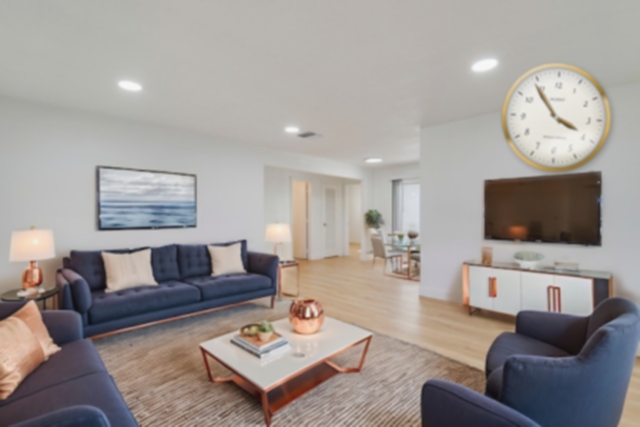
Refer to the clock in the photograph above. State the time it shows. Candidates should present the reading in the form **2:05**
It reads **3:54**
